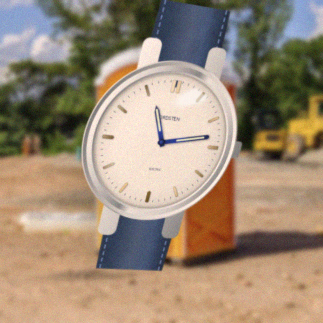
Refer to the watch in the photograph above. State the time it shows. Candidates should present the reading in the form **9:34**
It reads **11:13**
